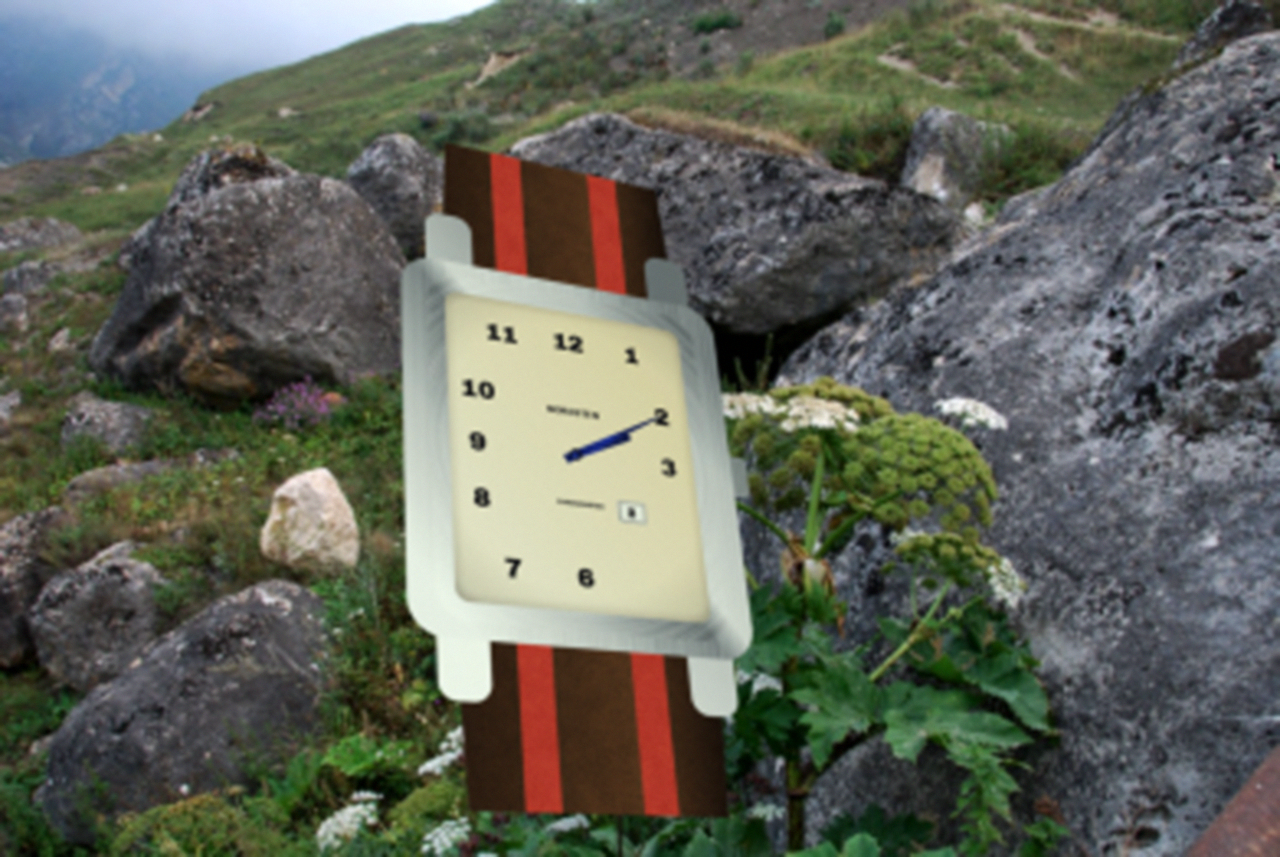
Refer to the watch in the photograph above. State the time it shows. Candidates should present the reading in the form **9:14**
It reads **2:10**
